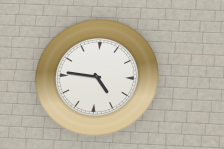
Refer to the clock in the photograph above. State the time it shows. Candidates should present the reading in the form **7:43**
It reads **4:46**
